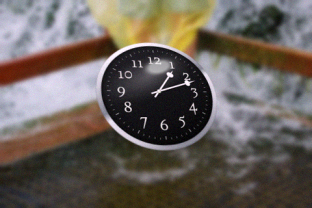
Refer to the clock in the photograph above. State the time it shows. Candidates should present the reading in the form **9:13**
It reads **1:12**
